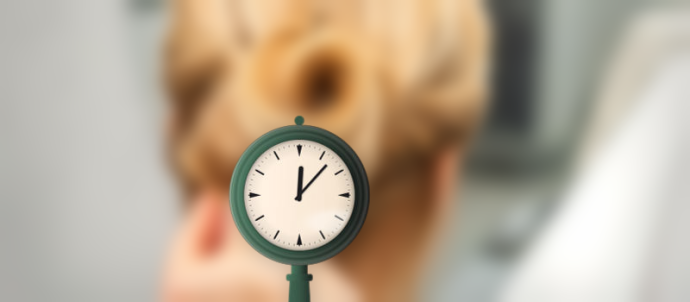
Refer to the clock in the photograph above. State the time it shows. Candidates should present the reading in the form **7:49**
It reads **12:07**
